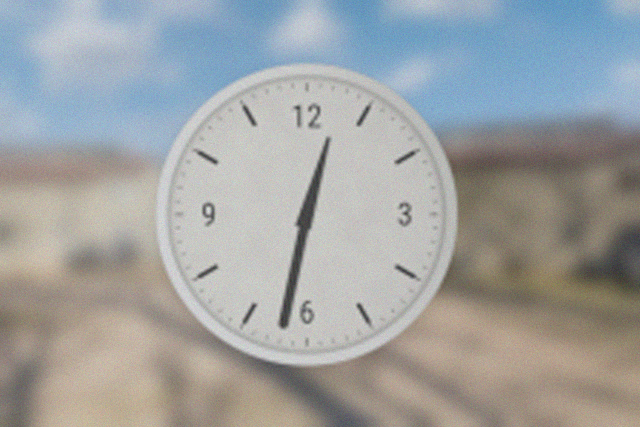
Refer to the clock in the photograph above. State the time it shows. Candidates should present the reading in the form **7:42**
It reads **12:32**
